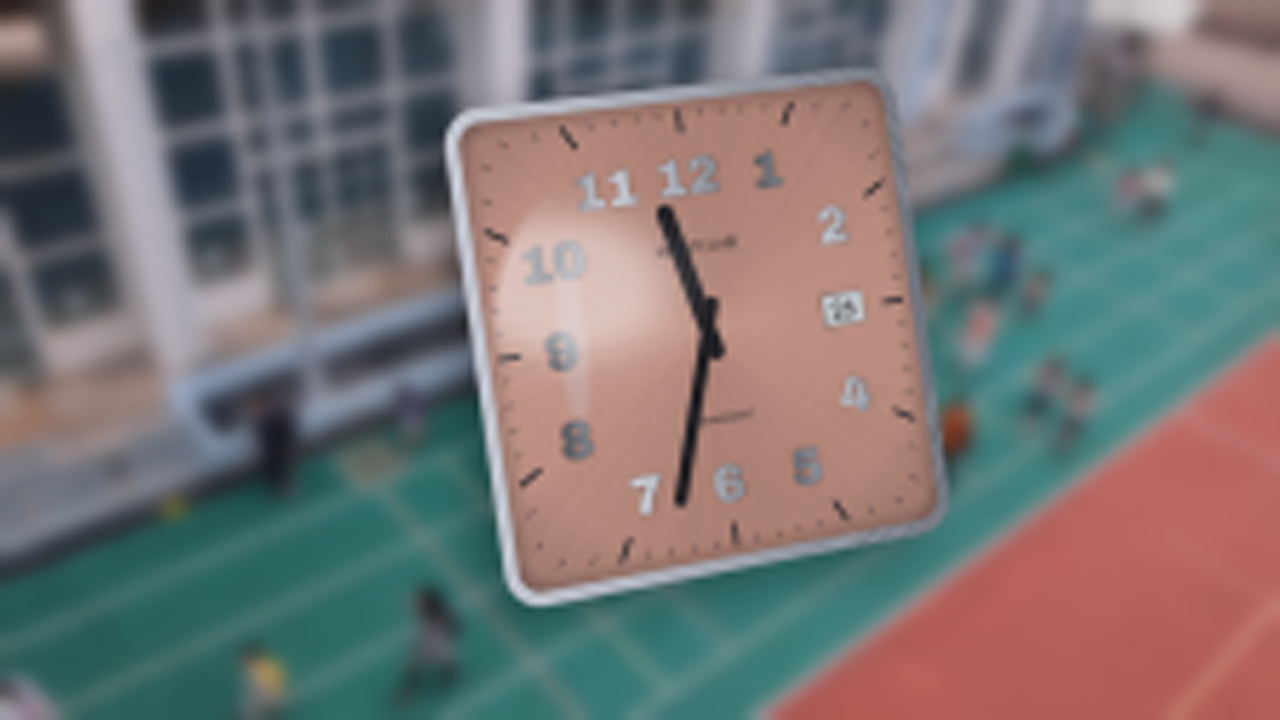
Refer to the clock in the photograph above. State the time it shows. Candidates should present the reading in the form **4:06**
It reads **11:33**
